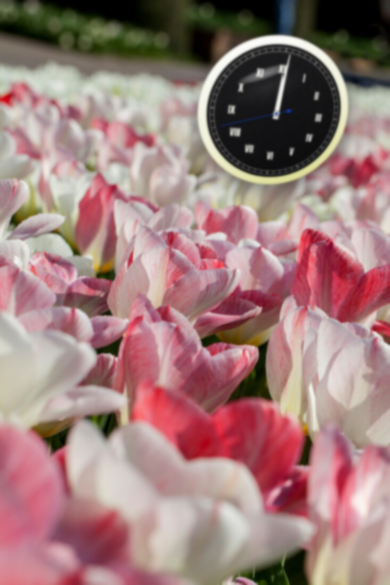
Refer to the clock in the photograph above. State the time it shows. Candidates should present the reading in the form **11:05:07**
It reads **12:00:42**
